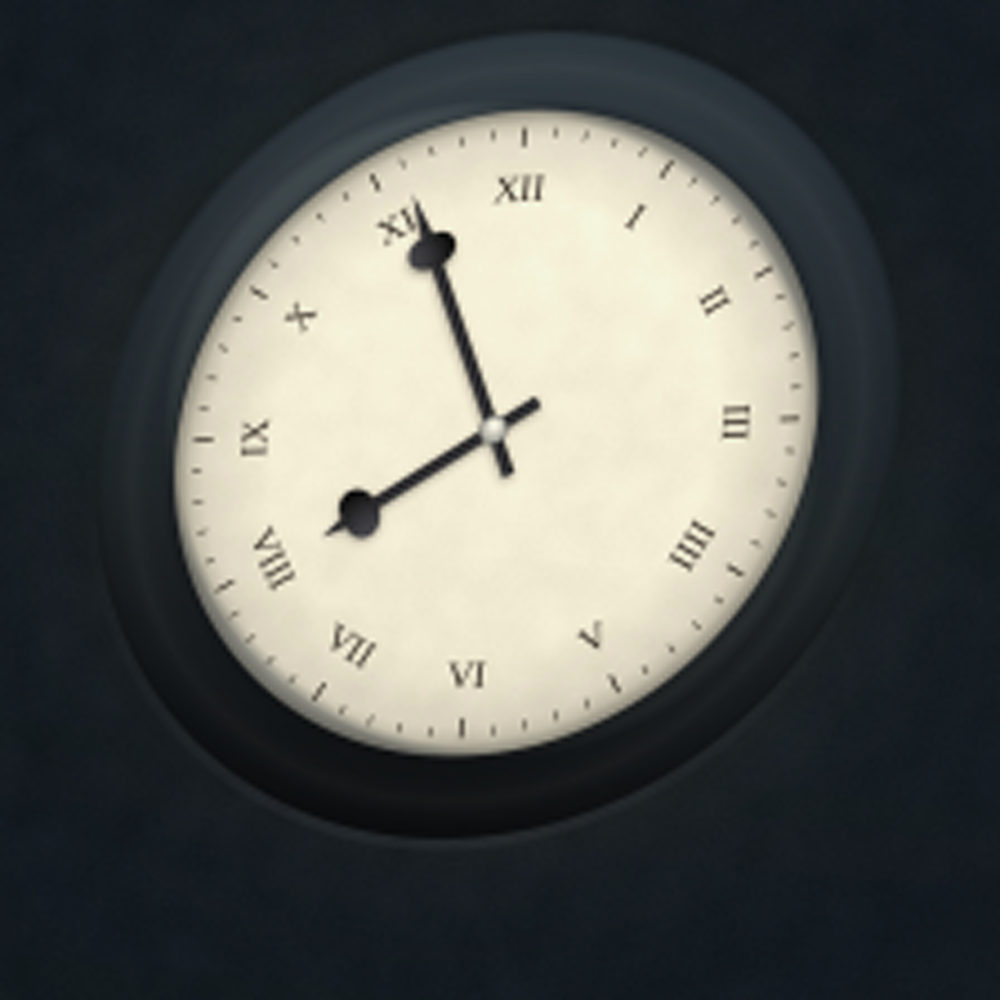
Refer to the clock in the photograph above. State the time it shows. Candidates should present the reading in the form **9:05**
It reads **7:56**
